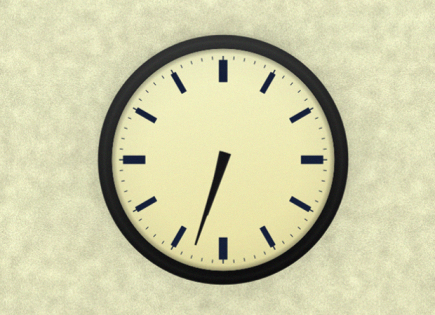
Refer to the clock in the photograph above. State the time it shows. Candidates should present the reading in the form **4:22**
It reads **6:33**
